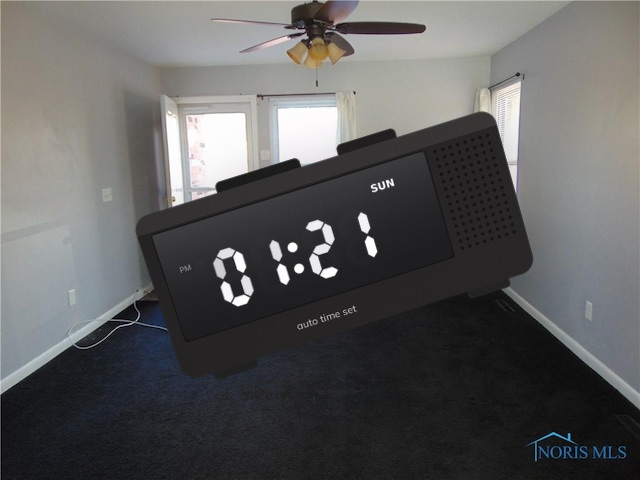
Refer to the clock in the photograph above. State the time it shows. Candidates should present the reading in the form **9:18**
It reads **1:21**
